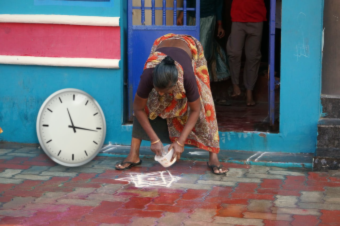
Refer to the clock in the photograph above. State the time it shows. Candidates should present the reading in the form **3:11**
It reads **11:16**
